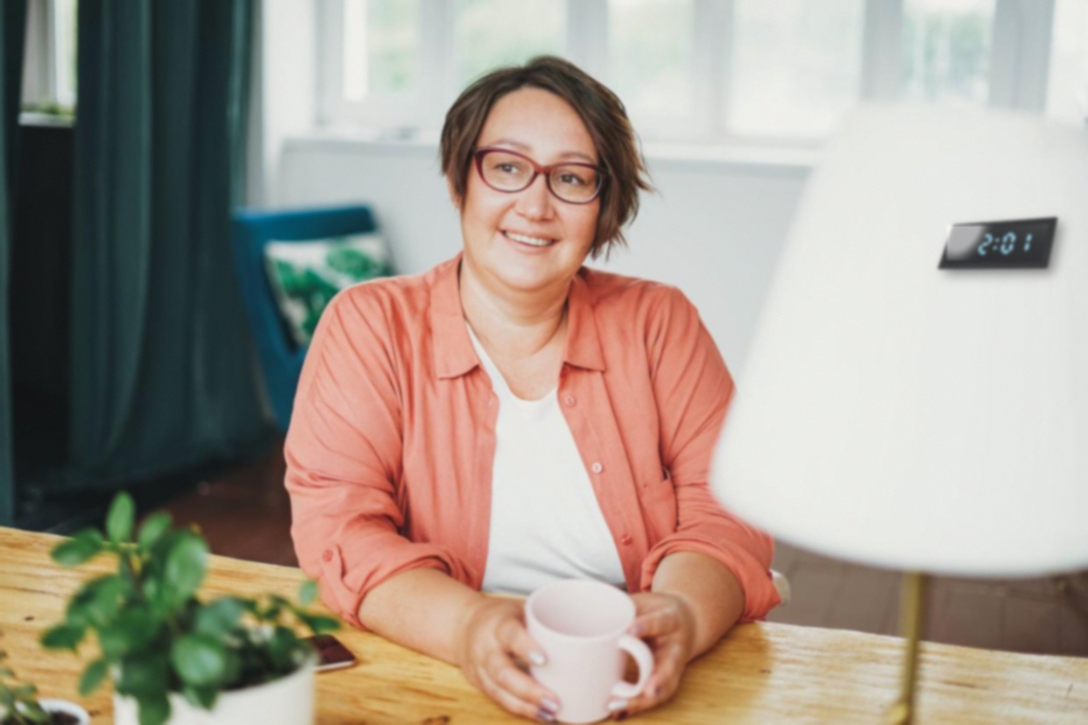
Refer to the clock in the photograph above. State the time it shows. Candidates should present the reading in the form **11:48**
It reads **2:01**
